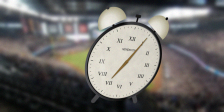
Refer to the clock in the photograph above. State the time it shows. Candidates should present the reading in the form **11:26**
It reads **7:05**
